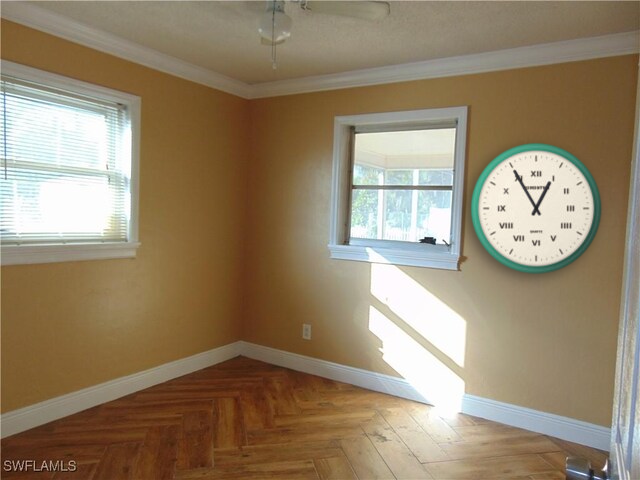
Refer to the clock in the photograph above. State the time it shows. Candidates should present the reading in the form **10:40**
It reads **12:55**
